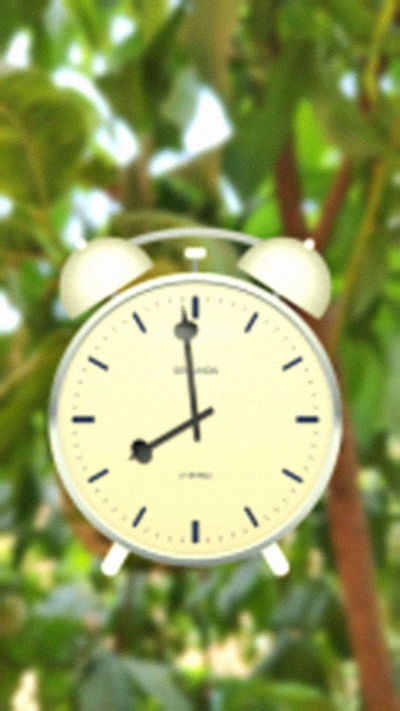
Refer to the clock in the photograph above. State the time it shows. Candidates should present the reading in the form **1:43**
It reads **7:59**
